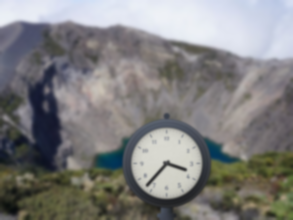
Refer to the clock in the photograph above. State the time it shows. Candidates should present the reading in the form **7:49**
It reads **3:37**
